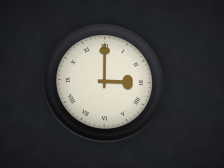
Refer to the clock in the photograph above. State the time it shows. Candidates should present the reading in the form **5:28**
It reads **3:00**
